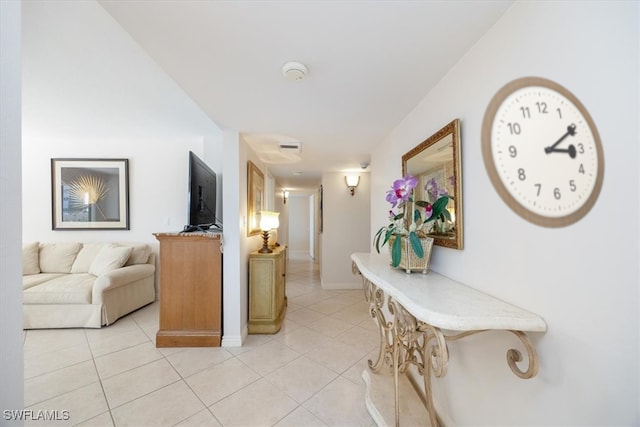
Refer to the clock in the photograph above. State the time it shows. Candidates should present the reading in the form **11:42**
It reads **3:10**
